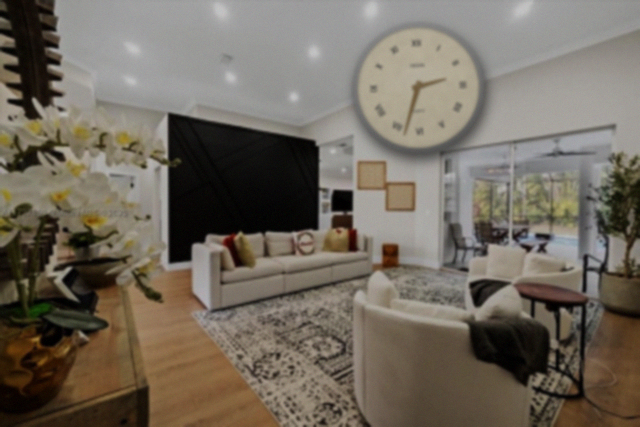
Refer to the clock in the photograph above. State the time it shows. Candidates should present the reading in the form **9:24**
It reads **2:33**
